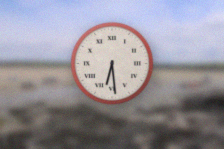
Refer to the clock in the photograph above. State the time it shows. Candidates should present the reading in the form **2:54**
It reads **6:29**
